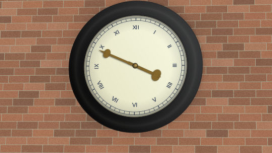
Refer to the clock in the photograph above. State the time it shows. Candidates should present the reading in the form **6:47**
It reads **3:49**
